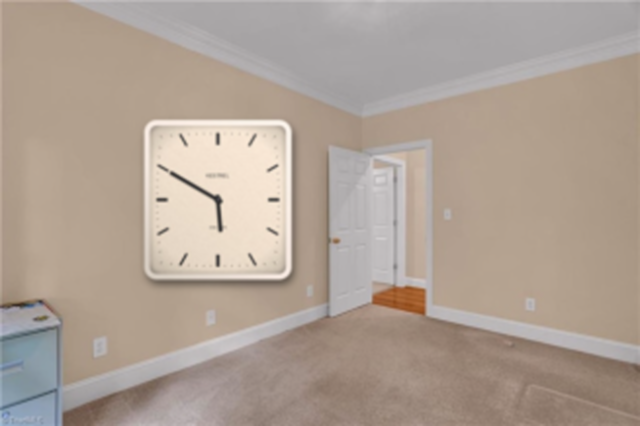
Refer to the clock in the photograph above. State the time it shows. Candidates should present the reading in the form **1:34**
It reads **5:50**
